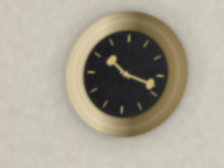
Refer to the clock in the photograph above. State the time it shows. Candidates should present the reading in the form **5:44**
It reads **10:18**
